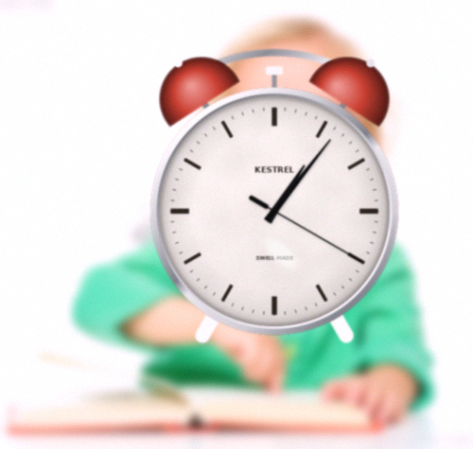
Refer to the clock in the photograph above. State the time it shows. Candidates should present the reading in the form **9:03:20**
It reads **1:06:20**
